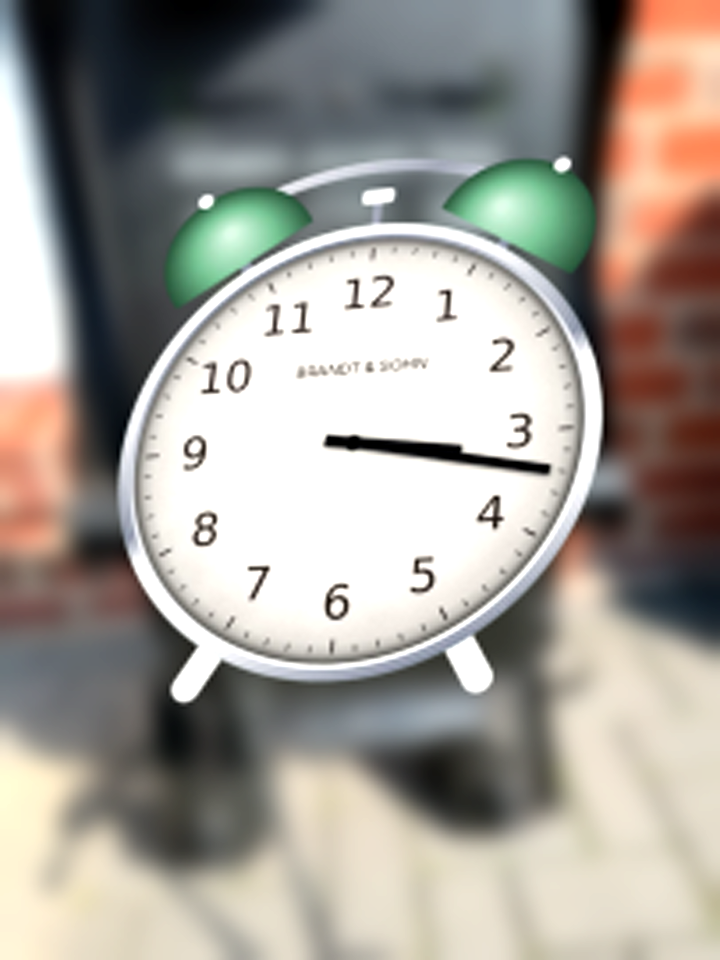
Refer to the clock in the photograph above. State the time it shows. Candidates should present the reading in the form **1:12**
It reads **3:17**
